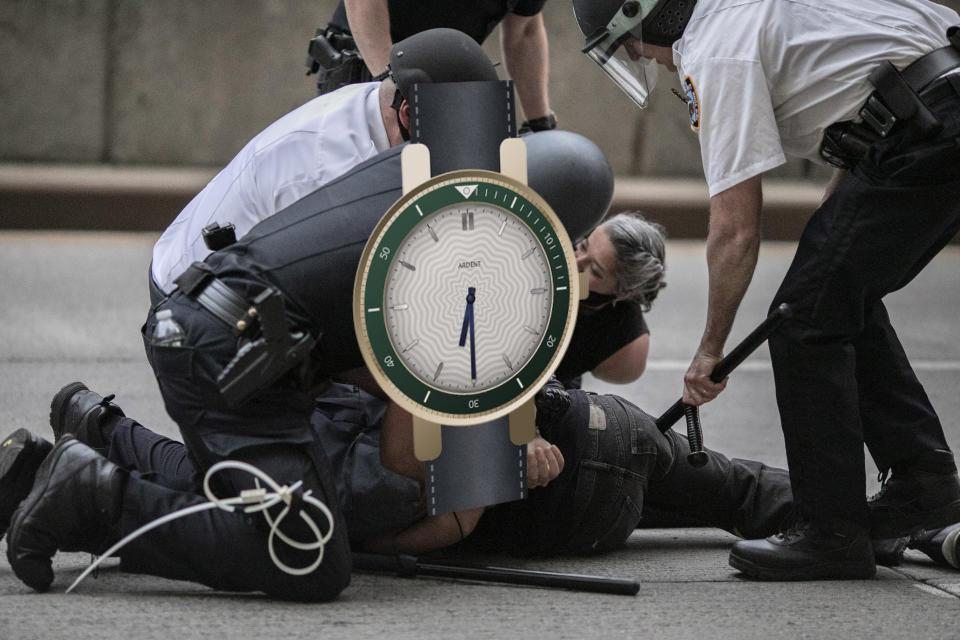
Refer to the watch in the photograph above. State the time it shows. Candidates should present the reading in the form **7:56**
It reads **6:30**
